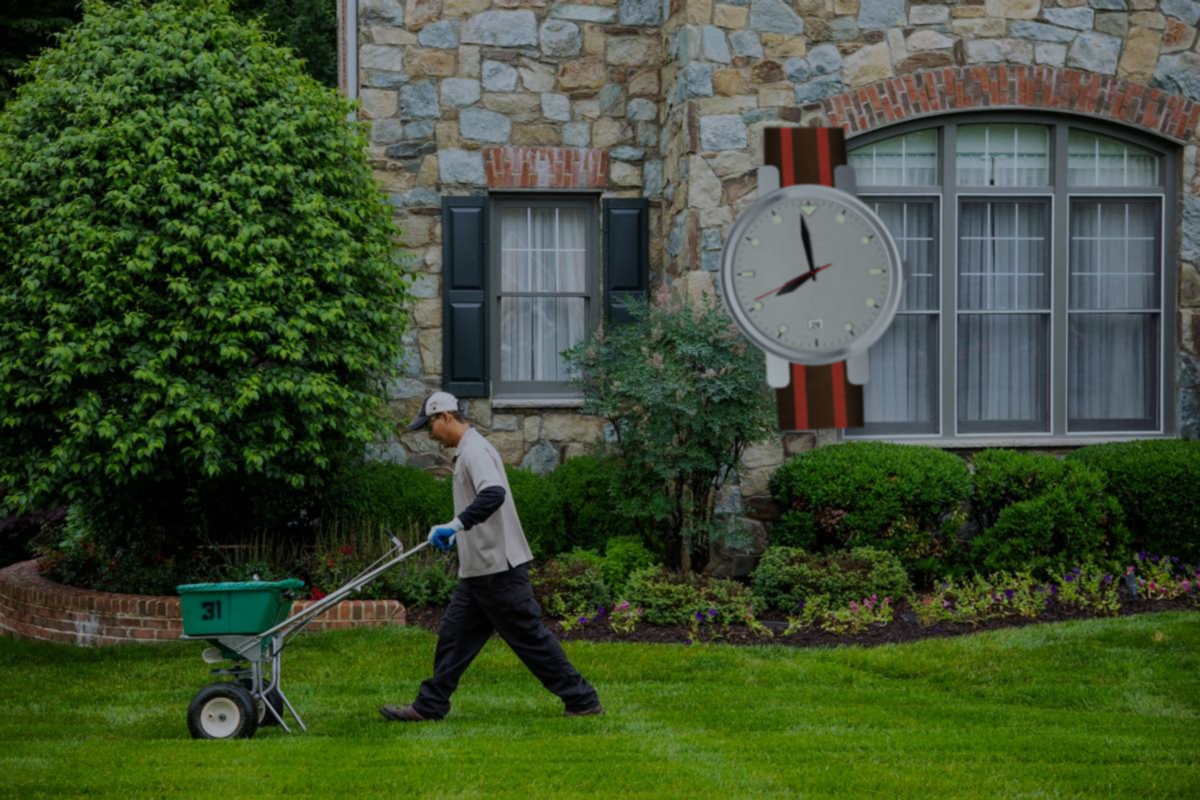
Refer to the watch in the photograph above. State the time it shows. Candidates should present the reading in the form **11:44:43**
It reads **7:58:41**
